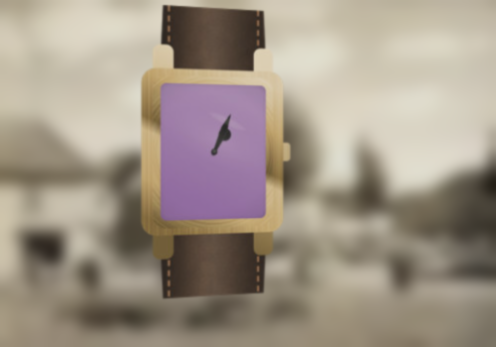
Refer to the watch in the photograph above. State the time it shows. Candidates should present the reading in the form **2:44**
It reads **1:04**
